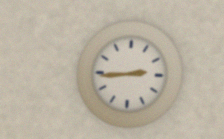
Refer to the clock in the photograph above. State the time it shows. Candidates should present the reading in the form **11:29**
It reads **2:44**
